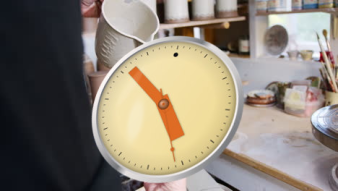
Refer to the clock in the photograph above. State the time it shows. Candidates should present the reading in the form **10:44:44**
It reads **4:51:26**
